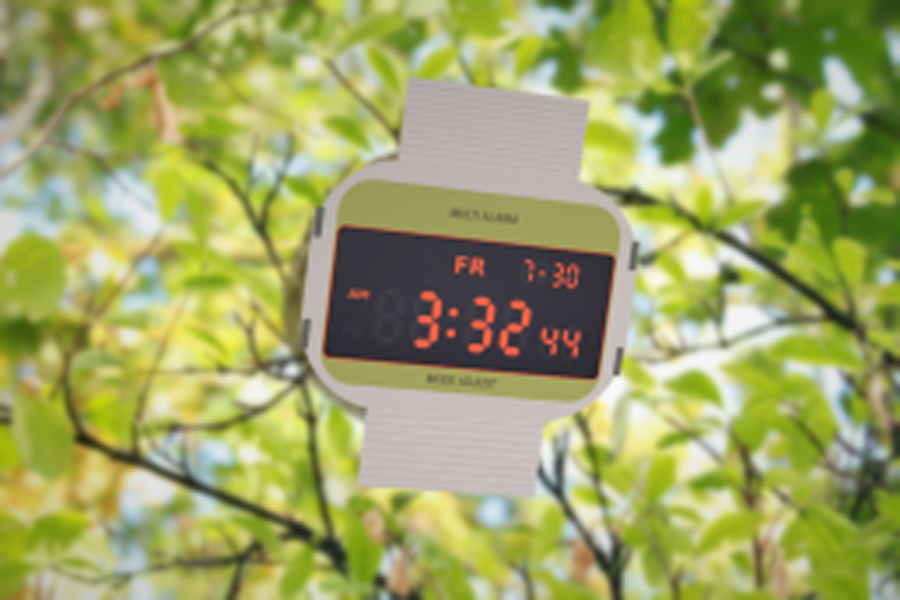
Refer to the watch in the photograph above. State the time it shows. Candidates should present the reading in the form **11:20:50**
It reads **3:32:44**
